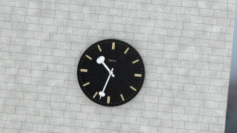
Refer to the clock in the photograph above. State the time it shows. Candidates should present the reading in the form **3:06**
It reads **10:33**
